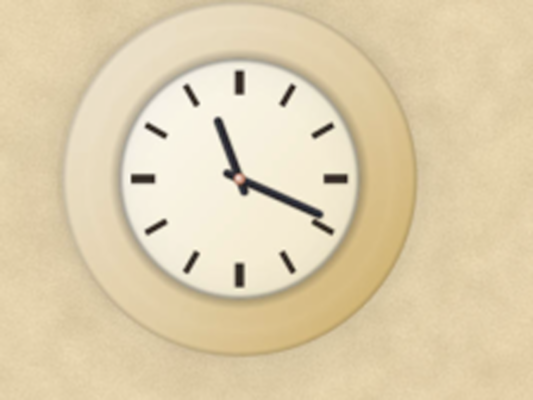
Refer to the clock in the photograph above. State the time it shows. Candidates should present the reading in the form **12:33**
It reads **11:19**
